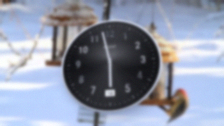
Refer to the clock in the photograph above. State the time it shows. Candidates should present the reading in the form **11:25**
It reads **5:58**
